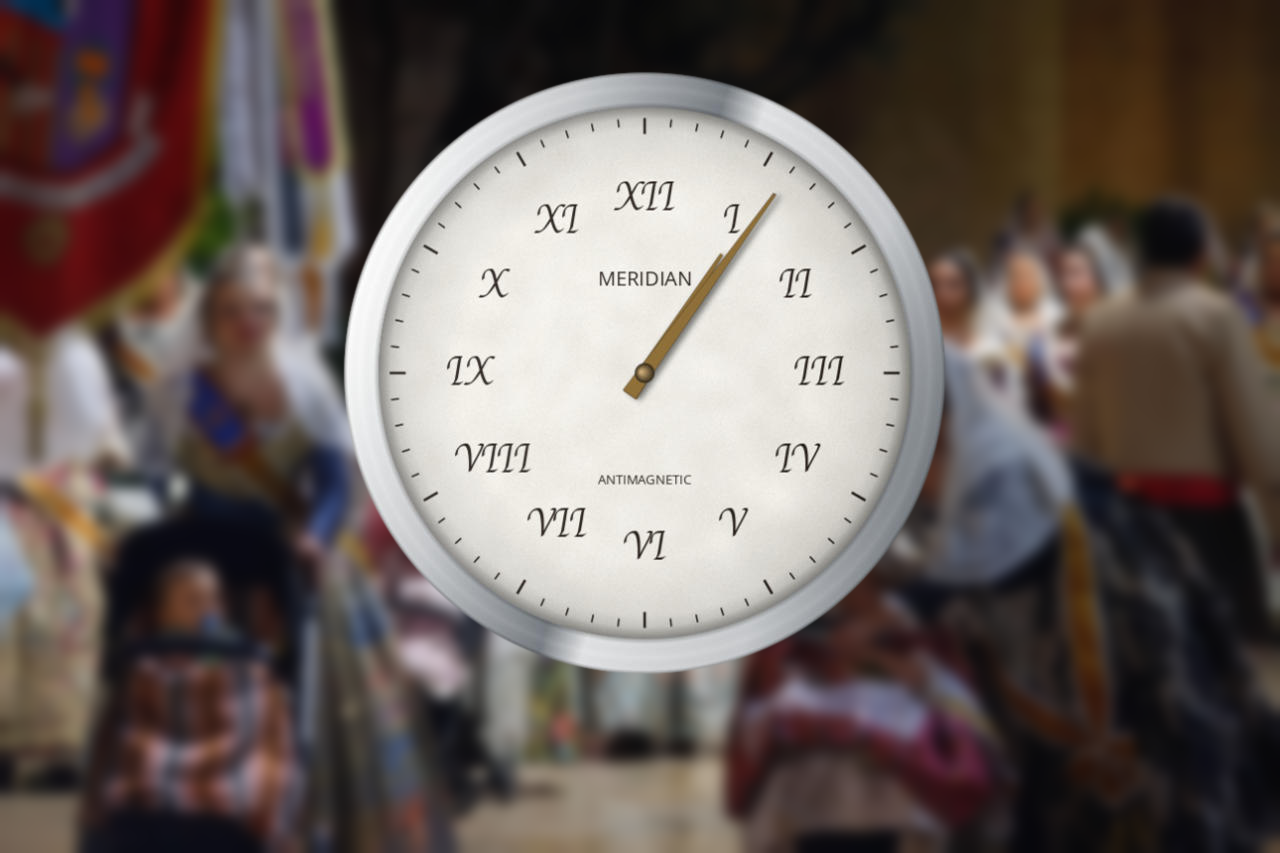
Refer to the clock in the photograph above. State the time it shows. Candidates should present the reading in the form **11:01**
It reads **1:06**
